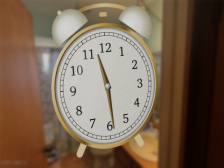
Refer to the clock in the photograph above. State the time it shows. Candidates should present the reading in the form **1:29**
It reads **11:29**
